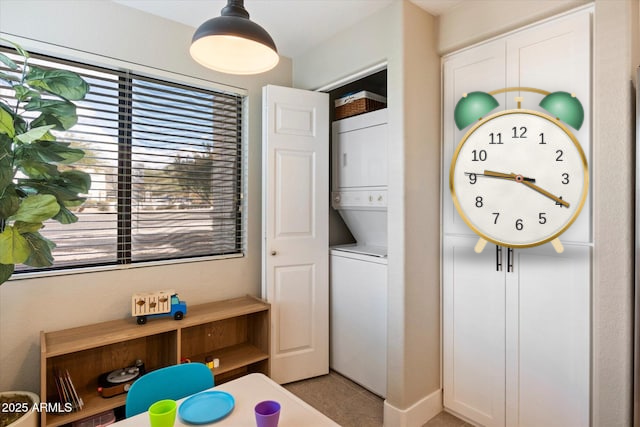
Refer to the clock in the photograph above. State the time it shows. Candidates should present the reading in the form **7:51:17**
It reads **9:19:46**
